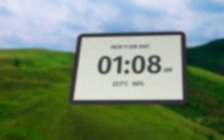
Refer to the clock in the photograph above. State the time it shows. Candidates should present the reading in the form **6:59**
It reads **1:08**
